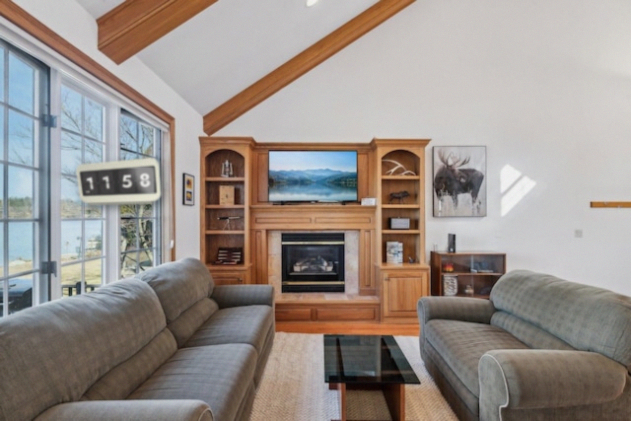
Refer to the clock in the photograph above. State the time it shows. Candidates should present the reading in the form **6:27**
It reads **11:58**
